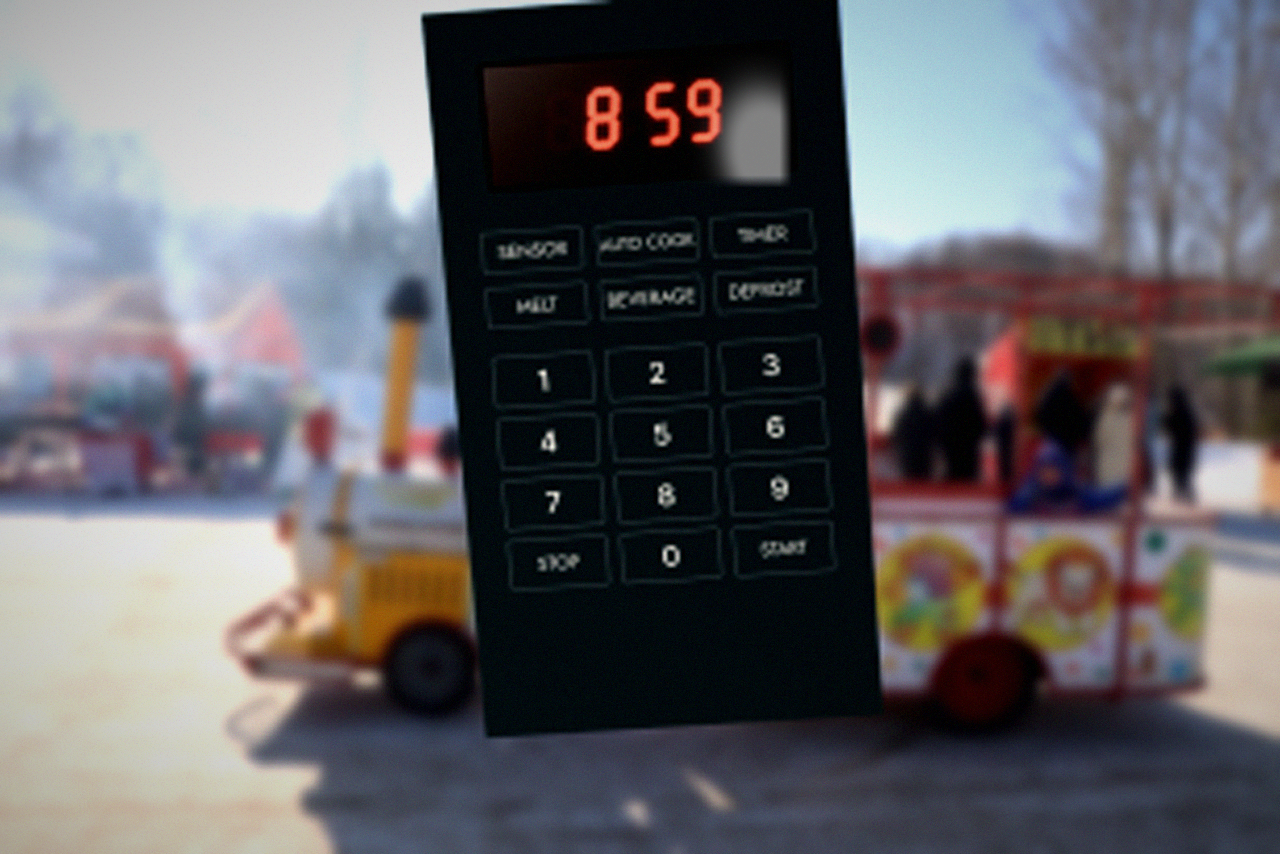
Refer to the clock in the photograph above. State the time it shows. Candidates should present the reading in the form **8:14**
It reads **8:59**
